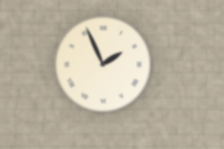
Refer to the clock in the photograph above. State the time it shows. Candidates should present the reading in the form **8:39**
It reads **1:56**
